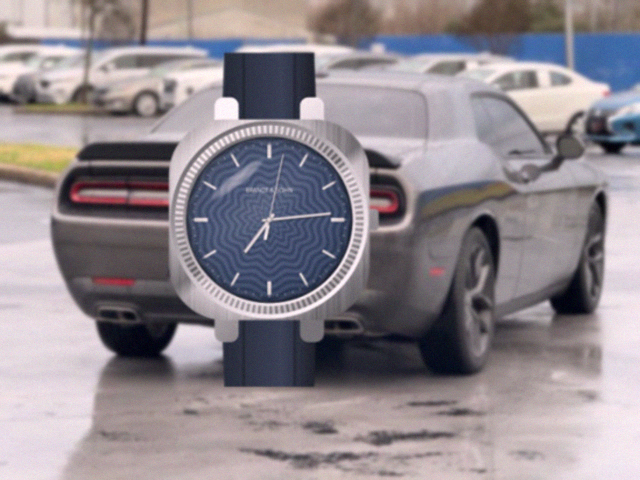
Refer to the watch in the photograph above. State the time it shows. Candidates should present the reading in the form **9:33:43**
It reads **7:14:02**
